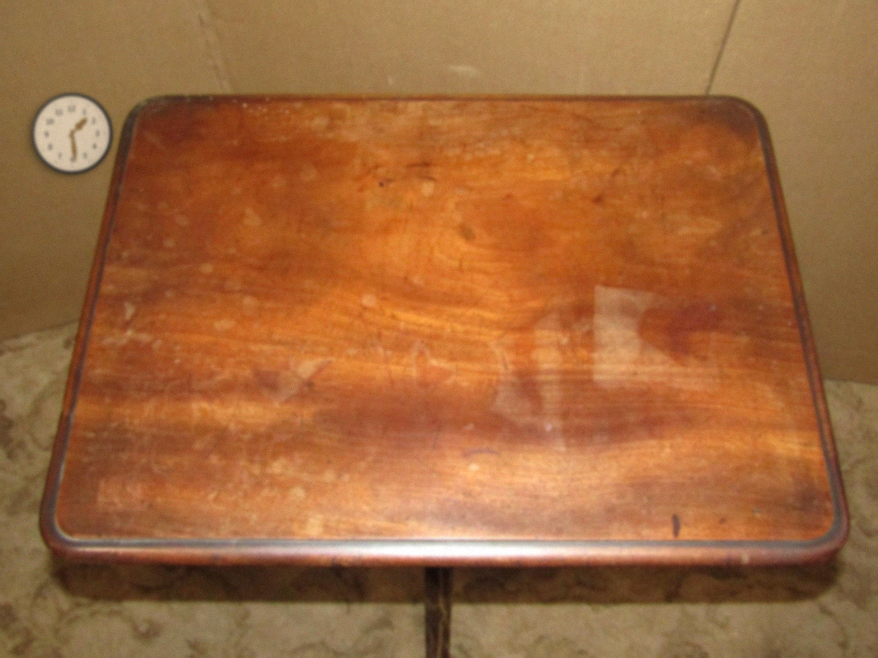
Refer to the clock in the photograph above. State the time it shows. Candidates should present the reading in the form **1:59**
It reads **1:29**
